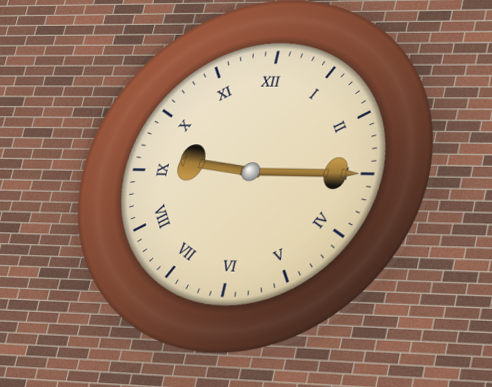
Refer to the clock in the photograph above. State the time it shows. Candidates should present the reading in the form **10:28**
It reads **9:15**
